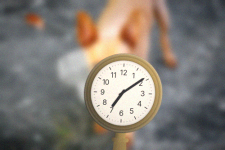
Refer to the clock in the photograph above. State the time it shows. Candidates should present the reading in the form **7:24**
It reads **7:09**
